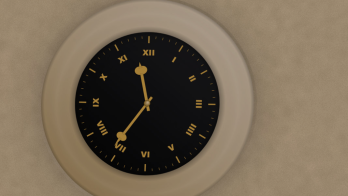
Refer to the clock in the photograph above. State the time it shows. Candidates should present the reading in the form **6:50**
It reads **11:36**
